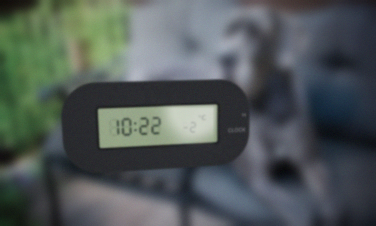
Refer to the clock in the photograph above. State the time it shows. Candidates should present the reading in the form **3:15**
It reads **10:22**
